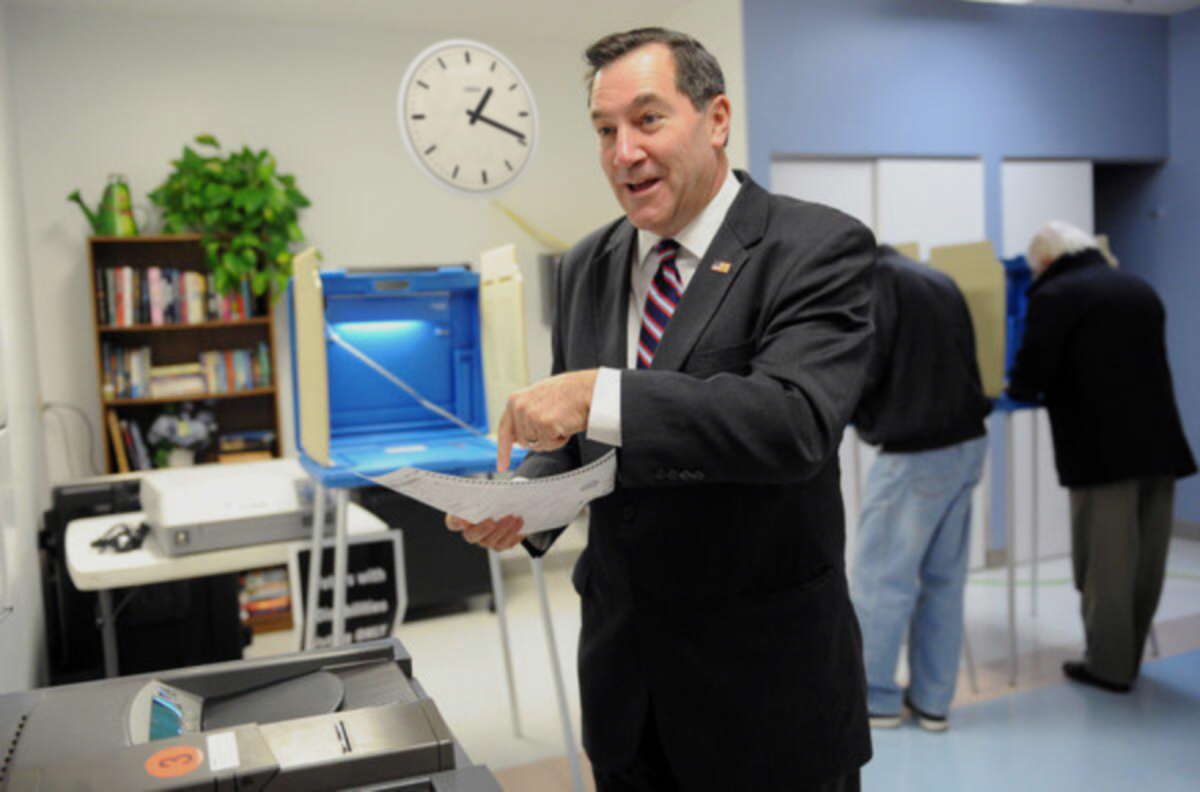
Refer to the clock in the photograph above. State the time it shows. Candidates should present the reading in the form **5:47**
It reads **1:19**
